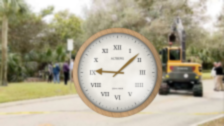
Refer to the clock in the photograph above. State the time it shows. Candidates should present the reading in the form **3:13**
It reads **9:08**
